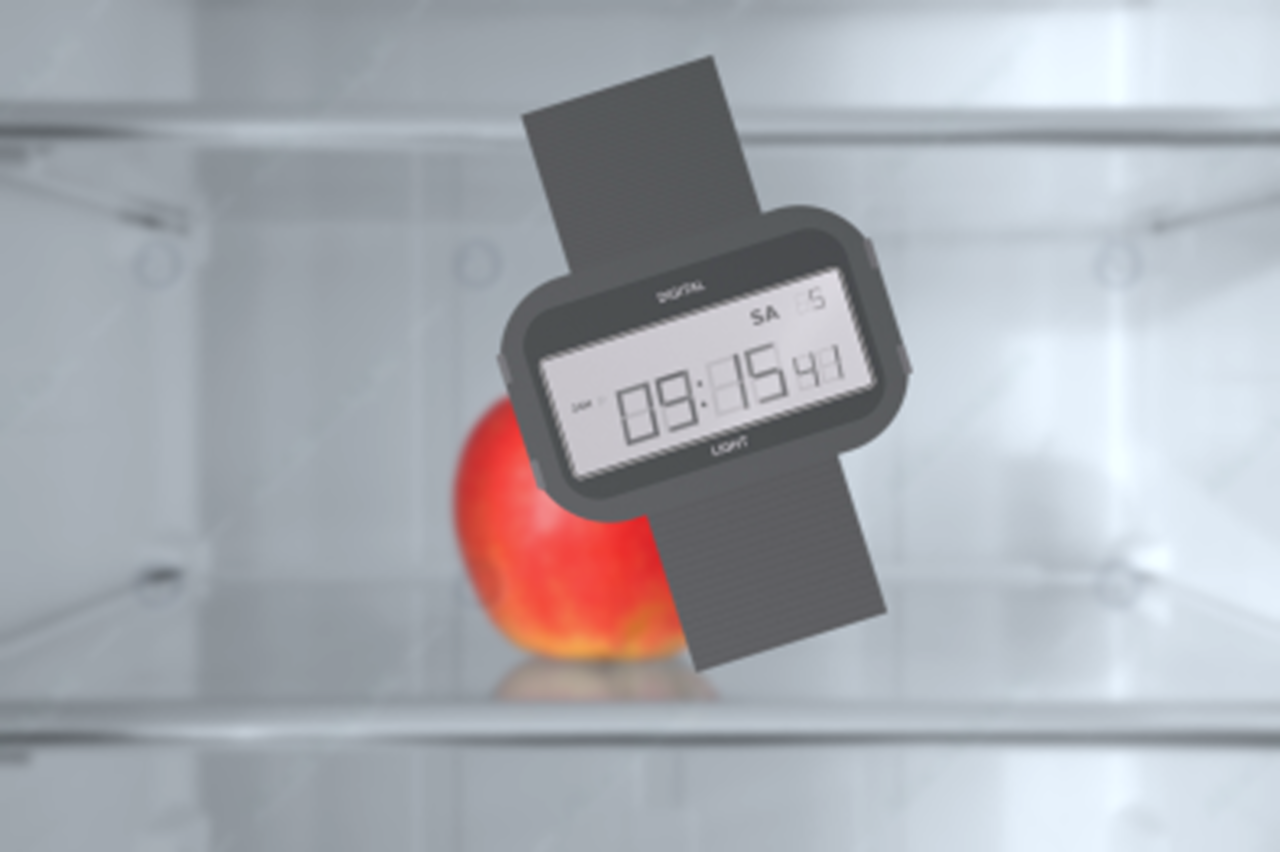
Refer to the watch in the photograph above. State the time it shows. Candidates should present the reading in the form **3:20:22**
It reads **9:15:41**
